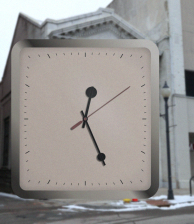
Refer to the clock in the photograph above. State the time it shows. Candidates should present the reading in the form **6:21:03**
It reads **12:26:09**
